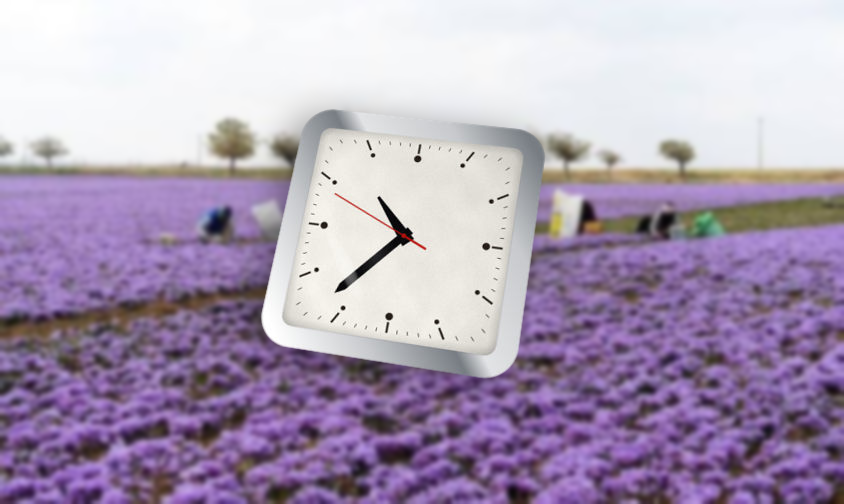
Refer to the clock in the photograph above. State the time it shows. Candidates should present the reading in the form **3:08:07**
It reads **10:36:49**
